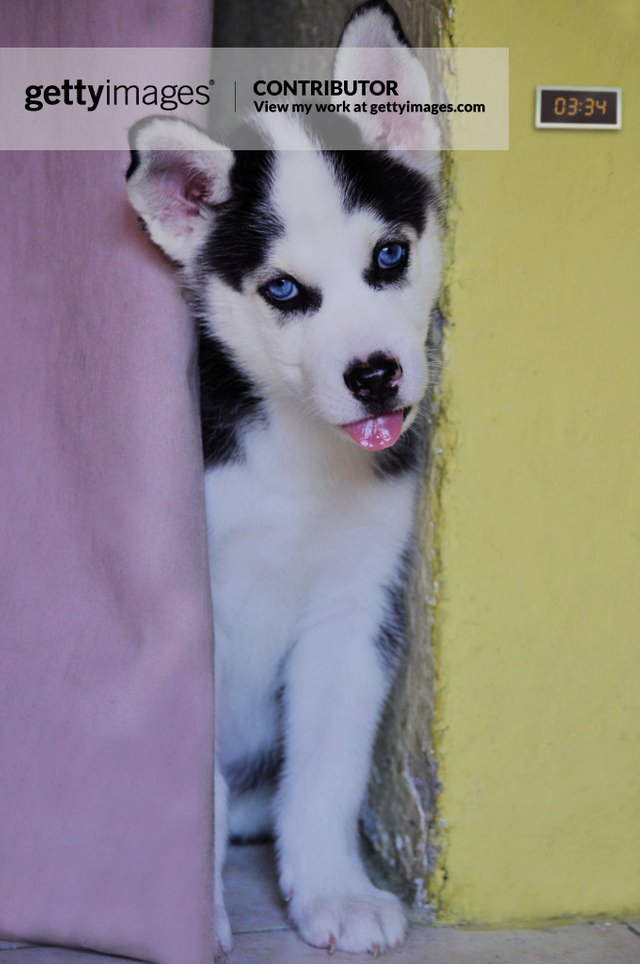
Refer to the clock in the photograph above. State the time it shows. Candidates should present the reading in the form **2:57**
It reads **3:34**
